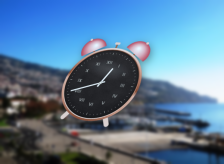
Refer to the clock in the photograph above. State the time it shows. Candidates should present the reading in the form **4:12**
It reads **12:41**
